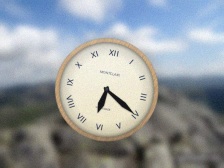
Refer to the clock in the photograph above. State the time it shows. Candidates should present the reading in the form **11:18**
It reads **6:20**
